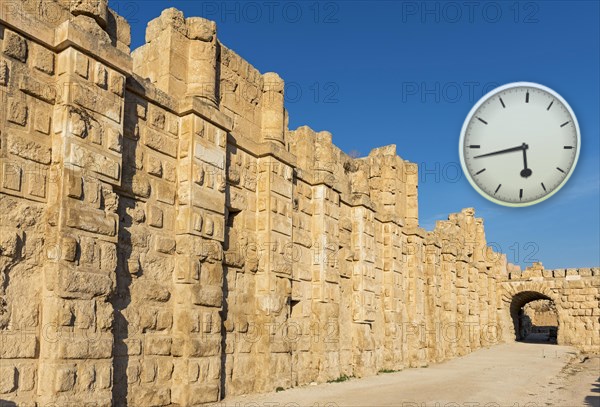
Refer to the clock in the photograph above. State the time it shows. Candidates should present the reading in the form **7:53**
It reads **5:43**
